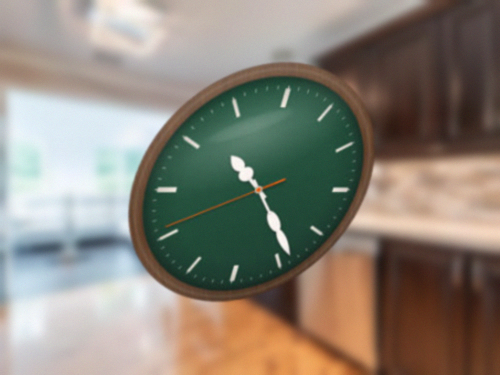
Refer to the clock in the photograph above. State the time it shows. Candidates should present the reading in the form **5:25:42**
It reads **10:23:41**
